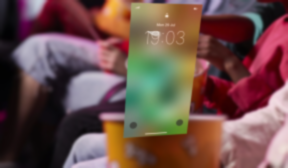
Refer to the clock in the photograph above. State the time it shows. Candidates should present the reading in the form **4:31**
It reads **19:03**
